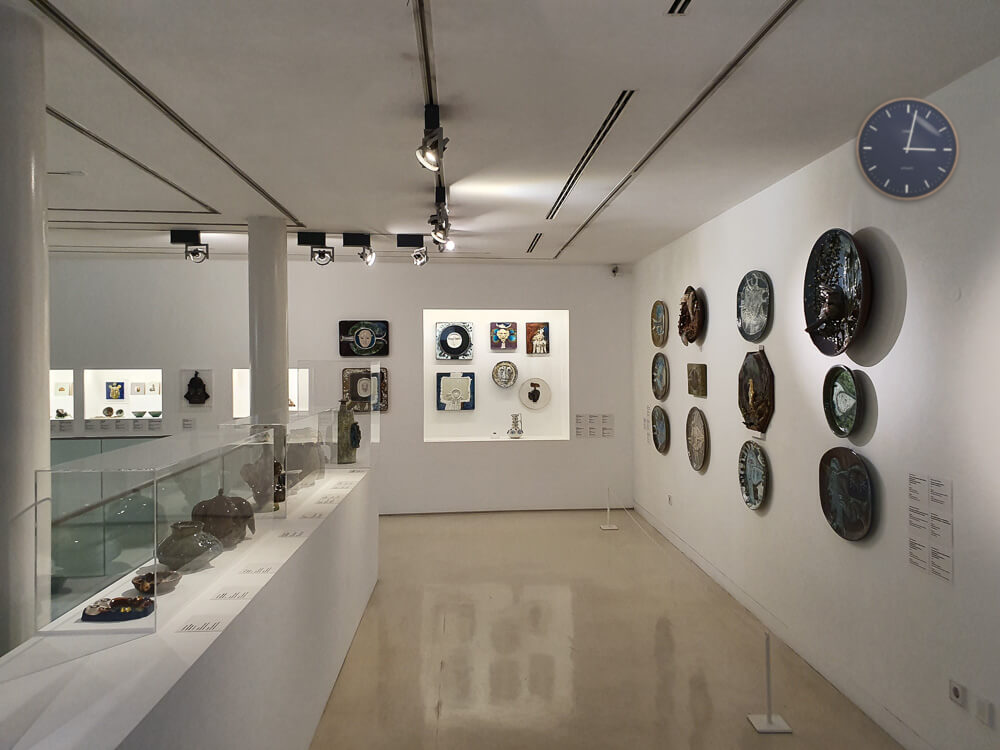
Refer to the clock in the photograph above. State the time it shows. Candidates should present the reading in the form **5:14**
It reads **3:02**
